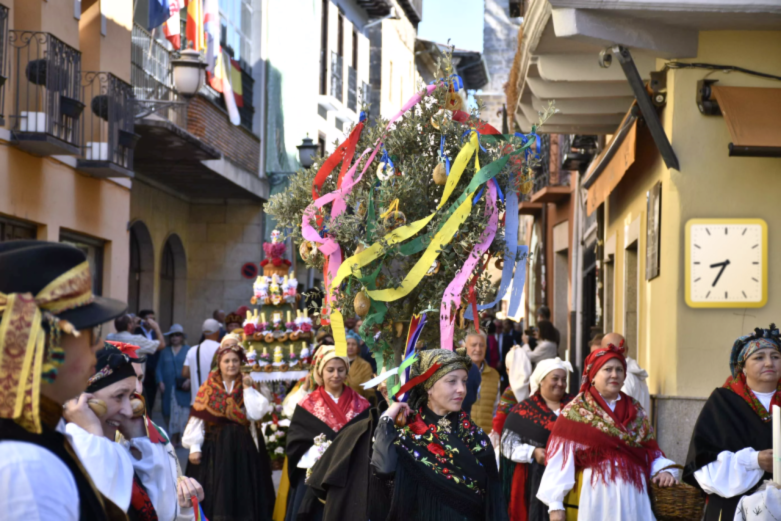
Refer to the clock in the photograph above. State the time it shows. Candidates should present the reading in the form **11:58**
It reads **8:35**
